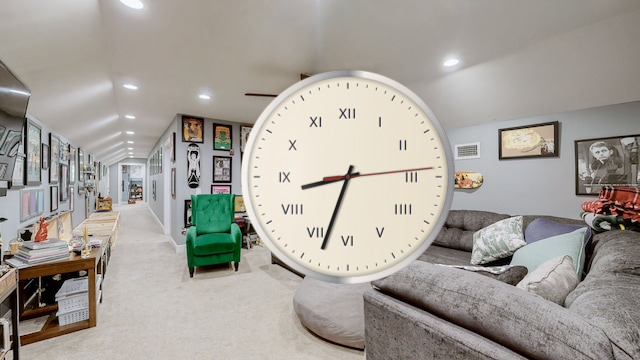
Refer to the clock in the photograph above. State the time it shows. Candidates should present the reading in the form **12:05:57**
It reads **8:33:14**
